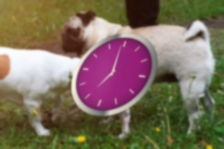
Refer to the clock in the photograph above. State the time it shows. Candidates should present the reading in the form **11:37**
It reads **6:59**
